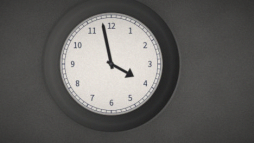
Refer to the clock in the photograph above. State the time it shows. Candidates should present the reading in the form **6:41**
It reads **3:58**
